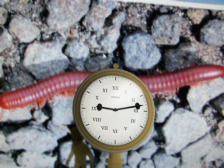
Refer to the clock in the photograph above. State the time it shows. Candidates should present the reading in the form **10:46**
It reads **9:13**
